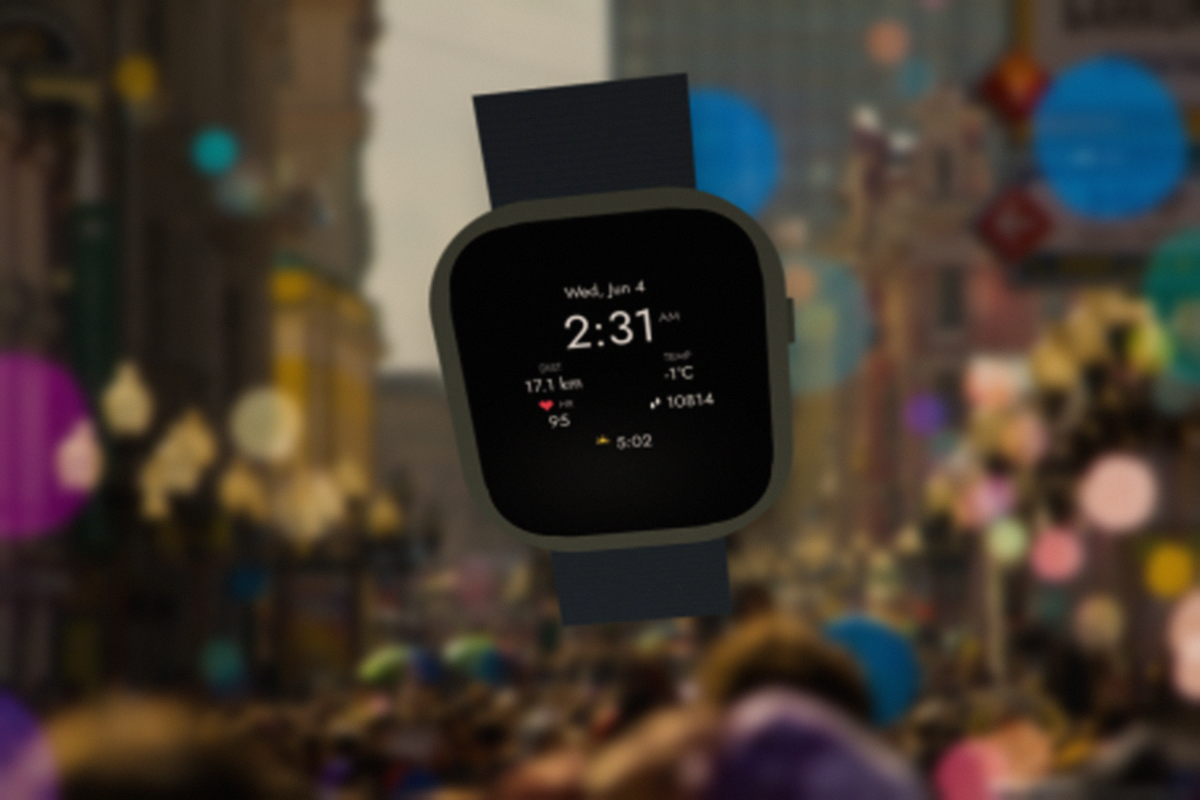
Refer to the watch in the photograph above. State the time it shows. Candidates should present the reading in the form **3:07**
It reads **2:31**
